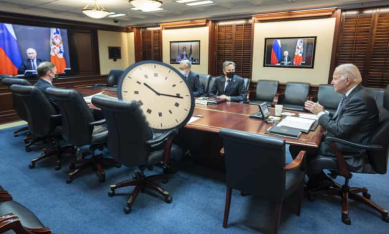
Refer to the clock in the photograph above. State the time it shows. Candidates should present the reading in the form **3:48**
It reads **10:16**
